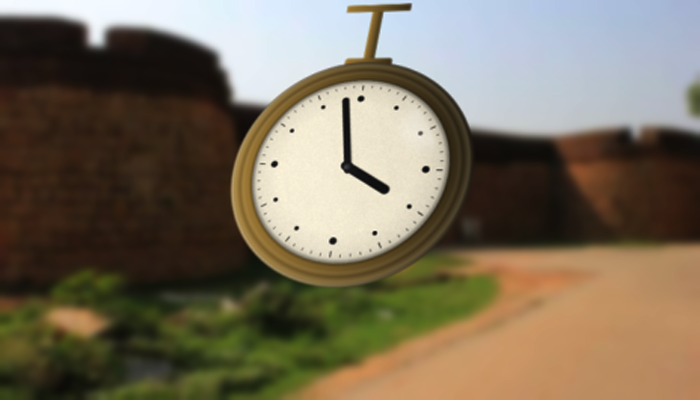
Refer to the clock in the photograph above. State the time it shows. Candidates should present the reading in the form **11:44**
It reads **3:58**
